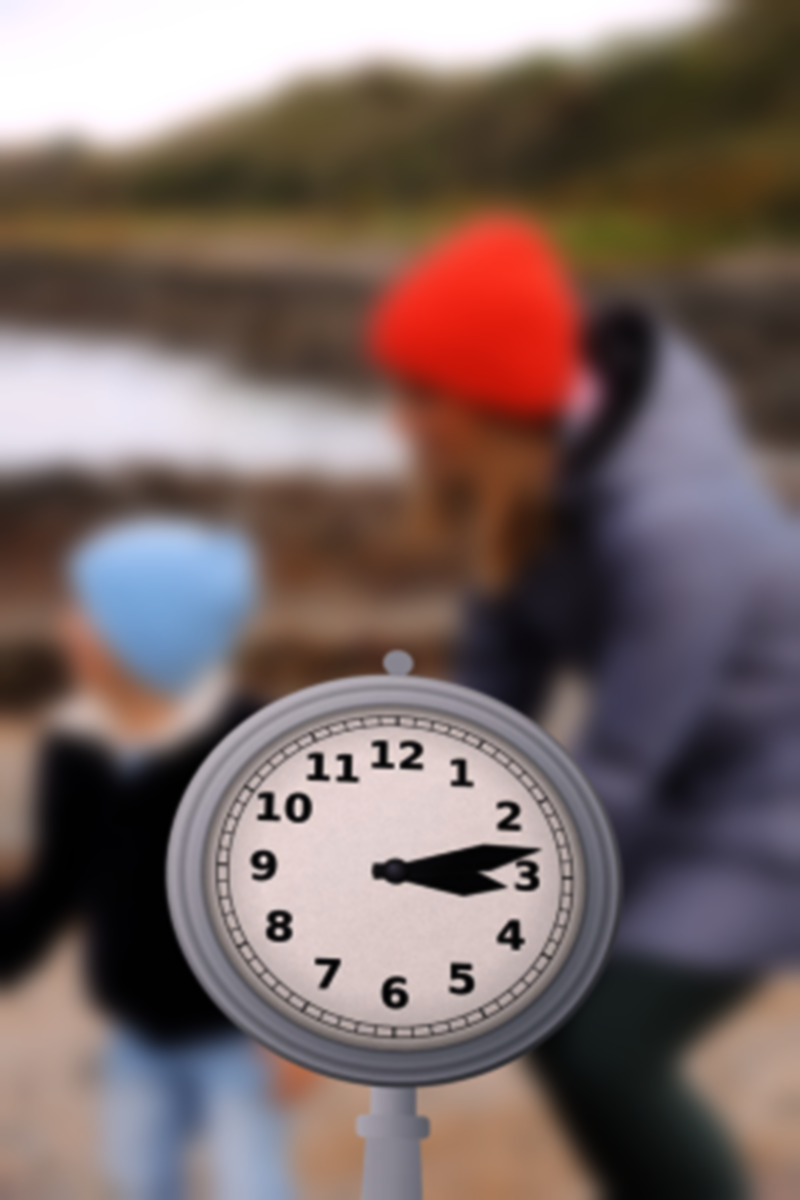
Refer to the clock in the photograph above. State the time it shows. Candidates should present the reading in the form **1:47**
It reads **3:13**
